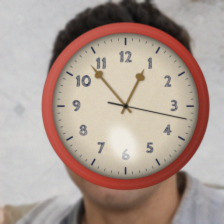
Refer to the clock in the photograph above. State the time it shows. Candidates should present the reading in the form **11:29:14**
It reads **12:53:17**
